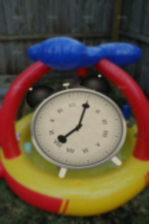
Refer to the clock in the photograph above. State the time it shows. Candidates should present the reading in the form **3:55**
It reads **8:05**
